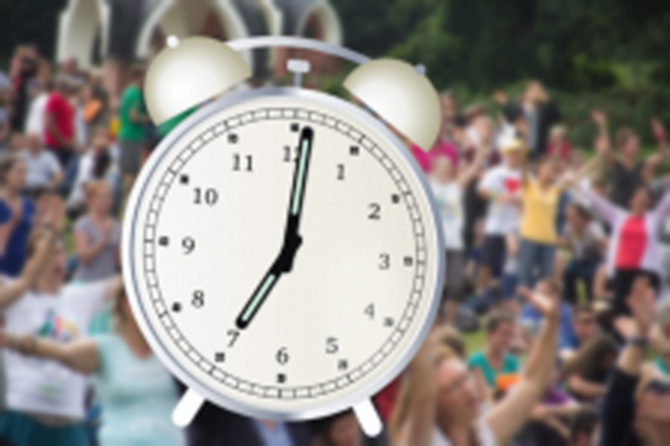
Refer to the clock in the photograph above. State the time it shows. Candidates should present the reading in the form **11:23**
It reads **7:01**
